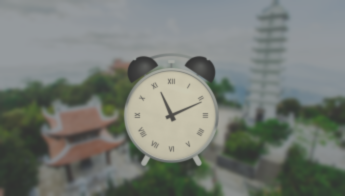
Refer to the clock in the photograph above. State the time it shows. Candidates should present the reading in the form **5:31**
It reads **11:11**
